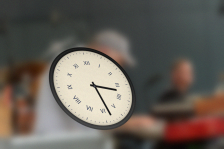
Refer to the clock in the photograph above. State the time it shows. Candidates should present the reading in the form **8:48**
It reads **3:28**
